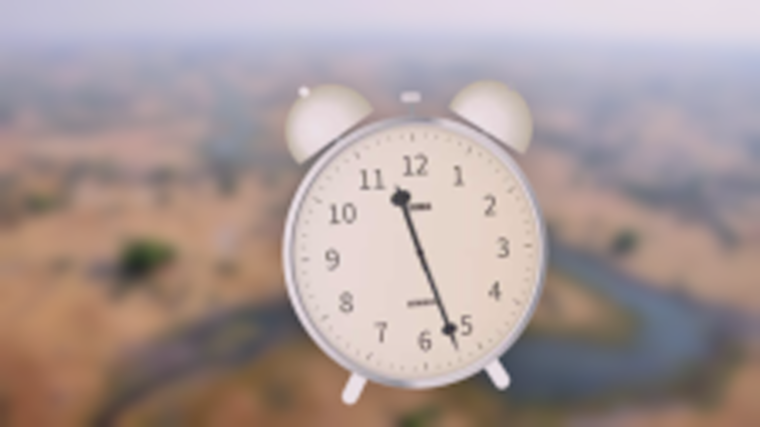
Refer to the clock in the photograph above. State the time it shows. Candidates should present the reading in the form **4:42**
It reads **11:27**
